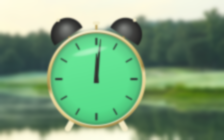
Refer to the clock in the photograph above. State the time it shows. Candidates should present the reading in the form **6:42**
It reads **12:01**
